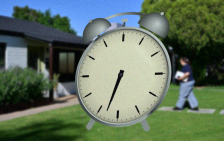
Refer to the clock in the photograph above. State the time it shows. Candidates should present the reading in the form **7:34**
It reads **6:33**
